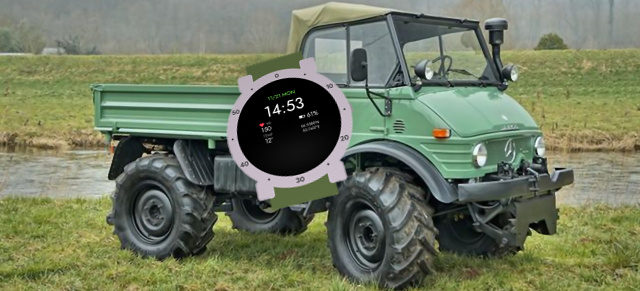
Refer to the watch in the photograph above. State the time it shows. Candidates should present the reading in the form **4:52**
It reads **14:53**
